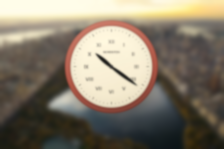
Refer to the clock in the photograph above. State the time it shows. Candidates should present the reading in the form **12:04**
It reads **10:21**
